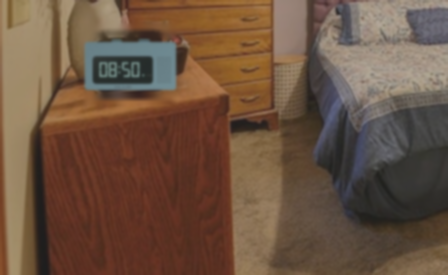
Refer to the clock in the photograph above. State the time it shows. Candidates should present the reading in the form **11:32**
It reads **8:50**
